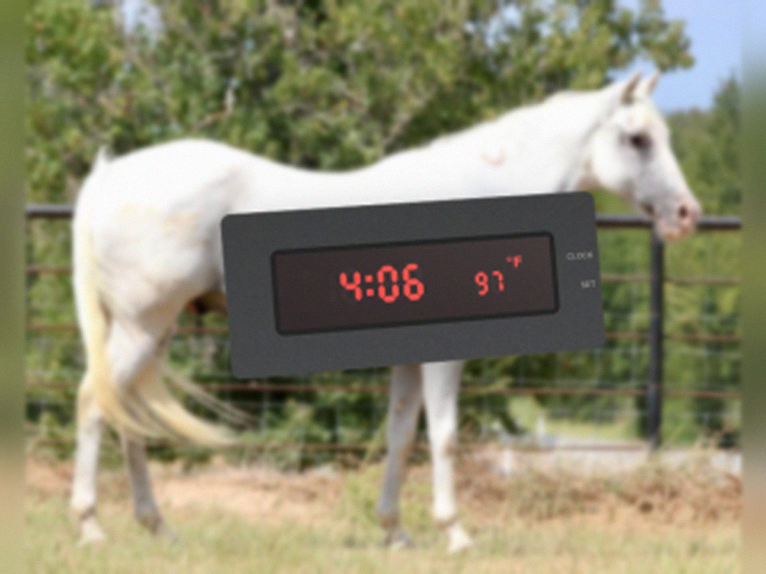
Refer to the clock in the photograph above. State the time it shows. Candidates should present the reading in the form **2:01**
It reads **4:06**
